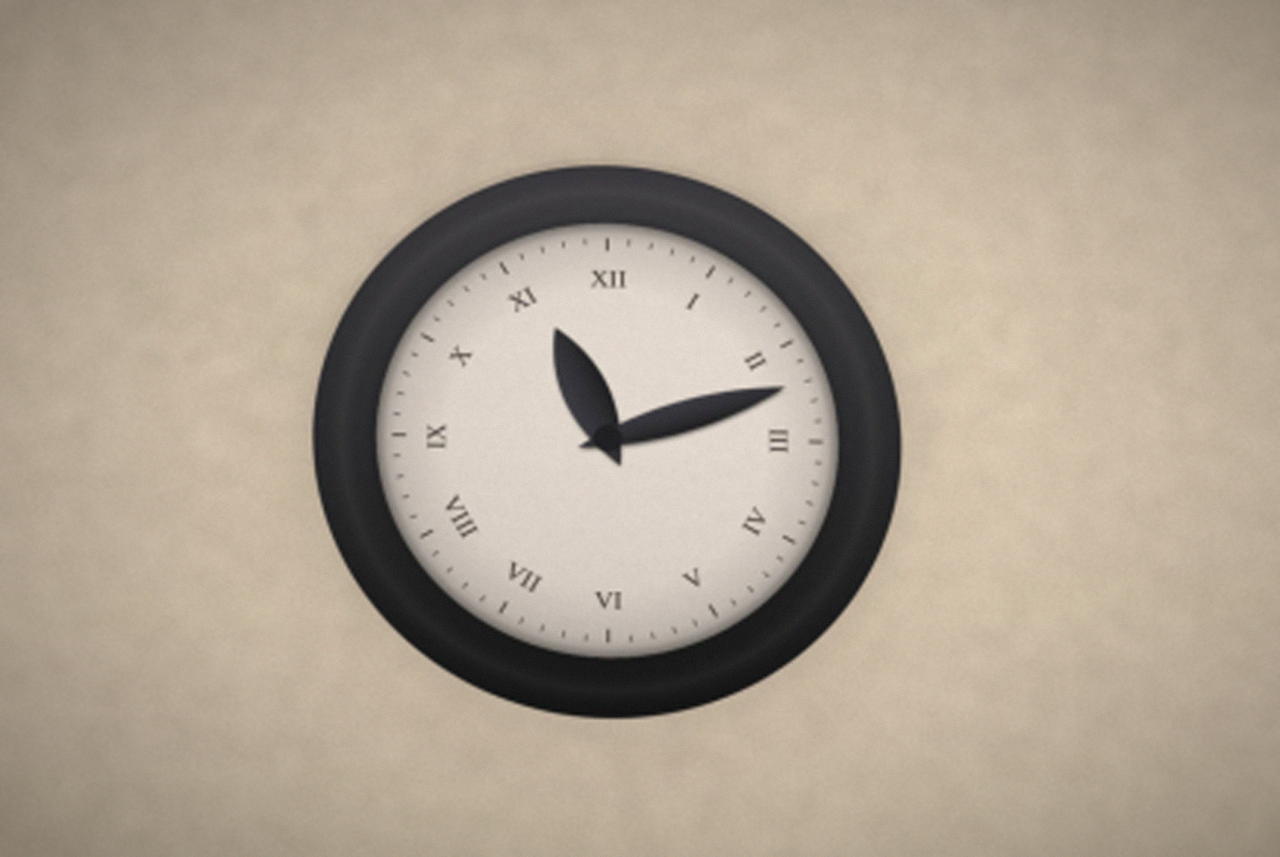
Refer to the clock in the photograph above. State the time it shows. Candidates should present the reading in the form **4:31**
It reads **11:12**
